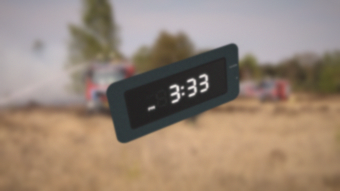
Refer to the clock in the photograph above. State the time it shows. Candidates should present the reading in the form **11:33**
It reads **3:33**
